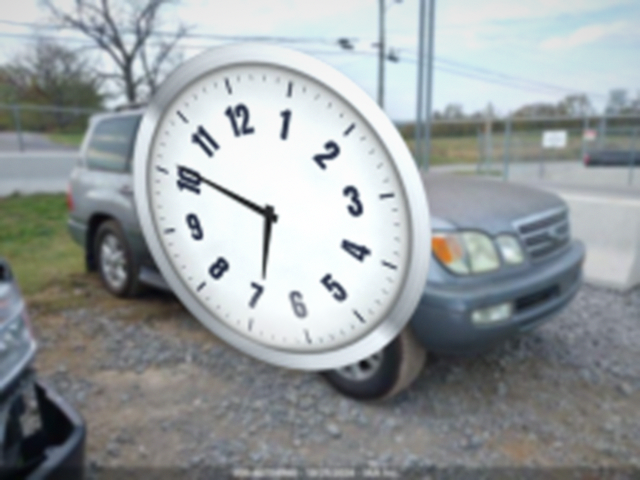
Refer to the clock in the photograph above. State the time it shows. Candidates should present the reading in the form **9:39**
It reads **6:51**
